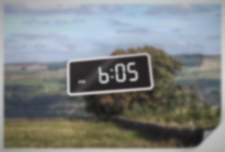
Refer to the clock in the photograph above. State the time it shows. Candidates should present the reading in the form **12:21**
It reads **6:05**
